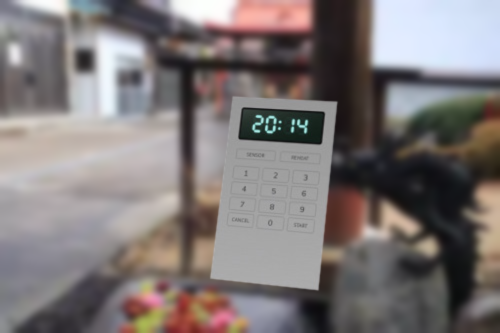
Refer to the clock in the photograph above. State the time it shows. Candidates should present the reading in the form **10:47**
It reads **20:14**
